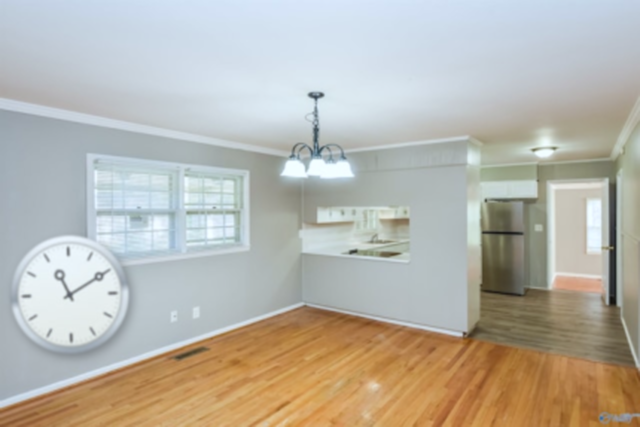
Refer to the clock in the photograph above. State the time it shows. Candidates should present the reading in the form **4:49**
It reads **11:10**
